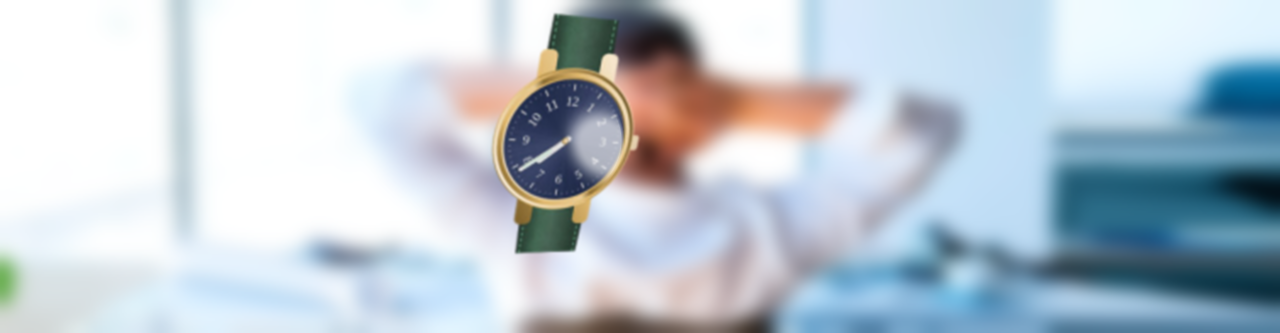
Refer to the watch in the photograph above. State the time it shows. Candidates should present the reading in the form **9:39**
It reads **7:39**
